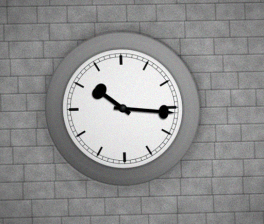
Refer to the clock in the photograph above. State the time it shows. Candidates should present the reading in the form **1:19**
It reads **10:16**
